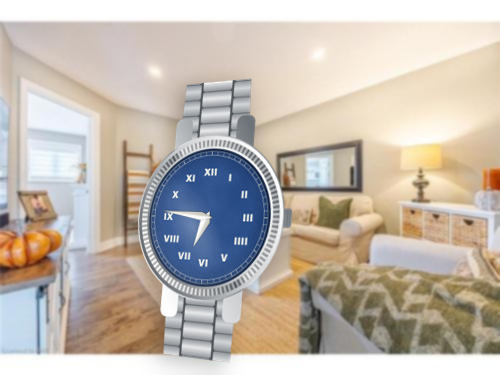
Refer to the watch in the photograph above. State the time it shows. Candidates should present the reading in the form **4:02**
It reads **6:46**
